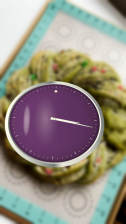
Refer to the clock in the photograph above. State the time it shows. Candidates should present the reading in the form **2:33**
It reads **3:17**
